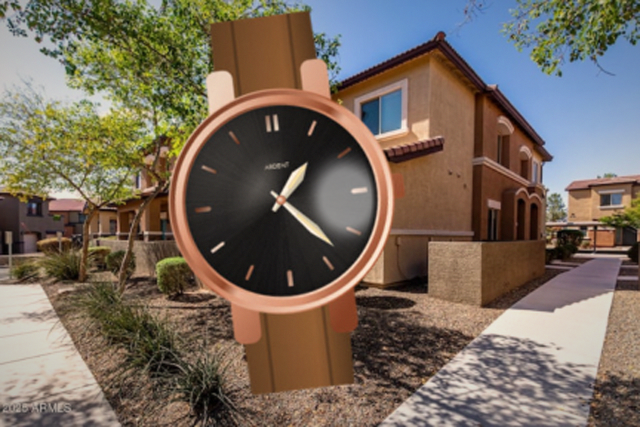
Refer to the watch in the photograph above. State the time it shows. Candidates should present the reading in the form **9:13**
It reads **1:23**
